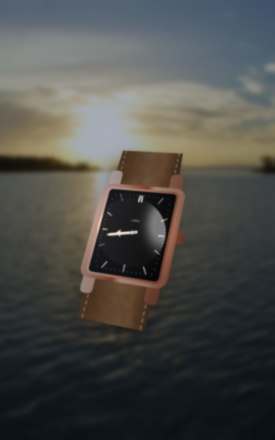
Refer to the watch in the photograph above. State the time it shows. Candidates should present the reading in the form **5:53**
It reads **8:43**
